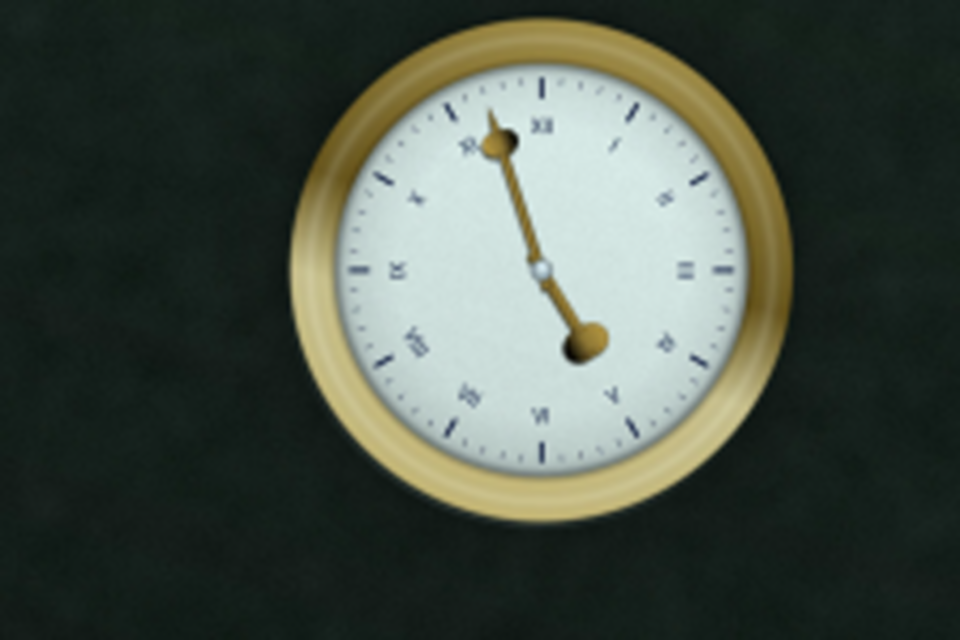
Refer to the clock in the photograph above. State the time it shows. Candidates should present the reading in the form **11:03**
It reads **4:57**
